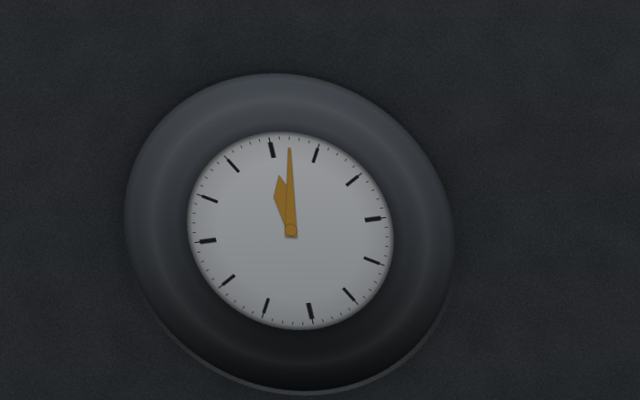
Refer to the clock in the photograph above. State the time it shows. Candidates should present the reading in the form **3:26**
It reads **12:02**
